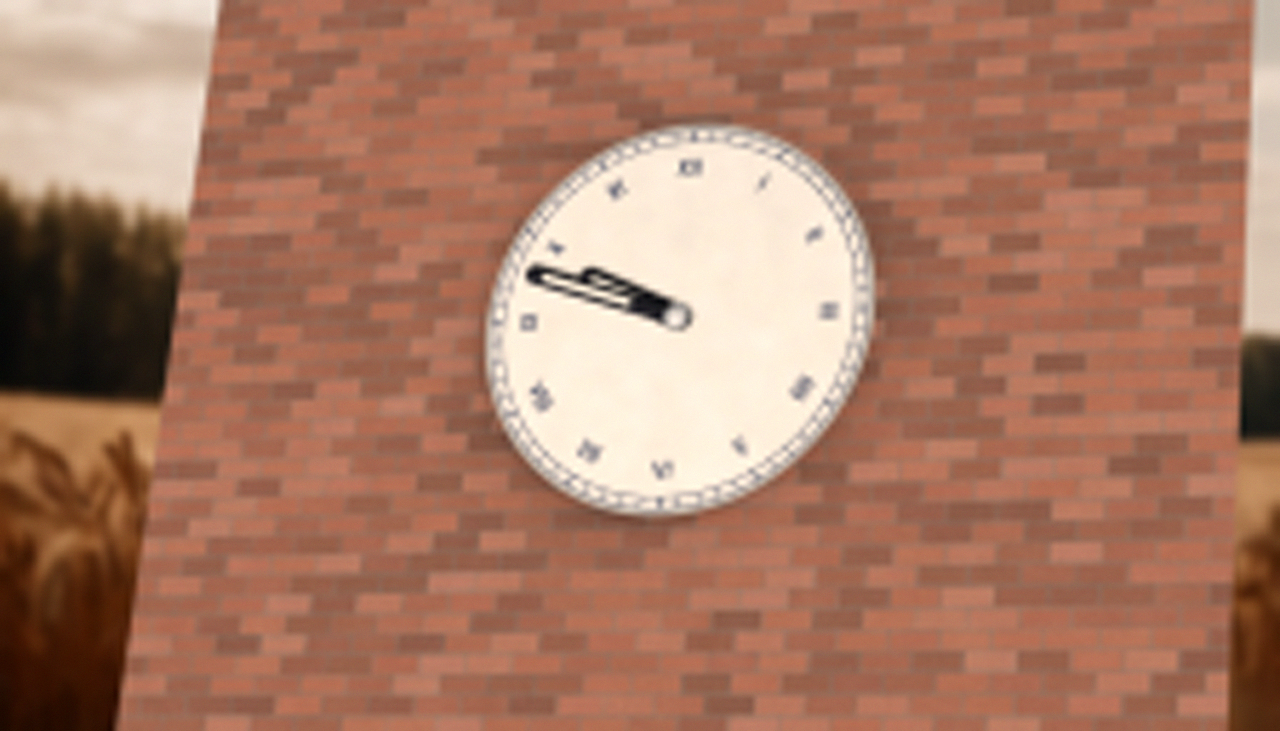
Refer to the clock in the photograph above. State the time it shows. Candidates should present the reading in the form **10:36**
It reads **9:48**
